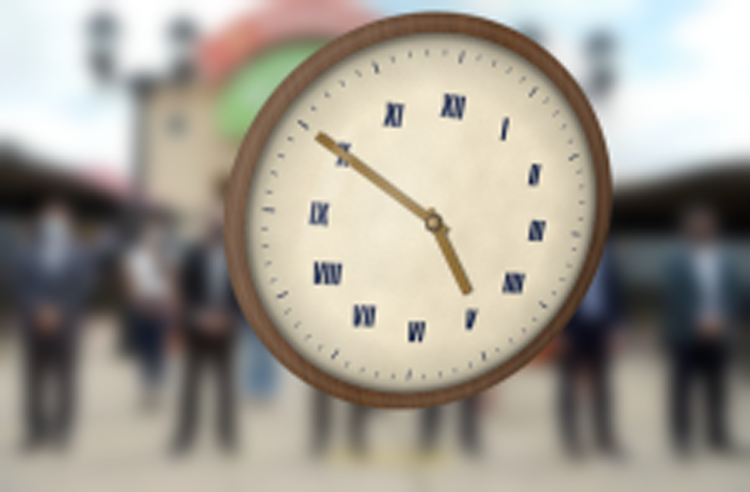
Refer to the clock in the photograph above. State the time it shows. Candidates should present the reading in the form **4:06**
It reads **4:50**
